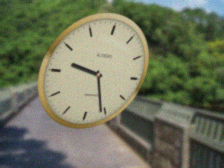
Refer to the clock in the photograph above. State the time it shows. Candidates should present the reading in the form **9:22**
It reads **9:26**
